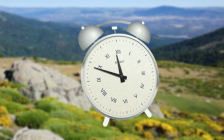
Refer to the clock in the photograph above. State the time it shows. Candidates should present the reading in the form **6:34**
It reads **11:49**
